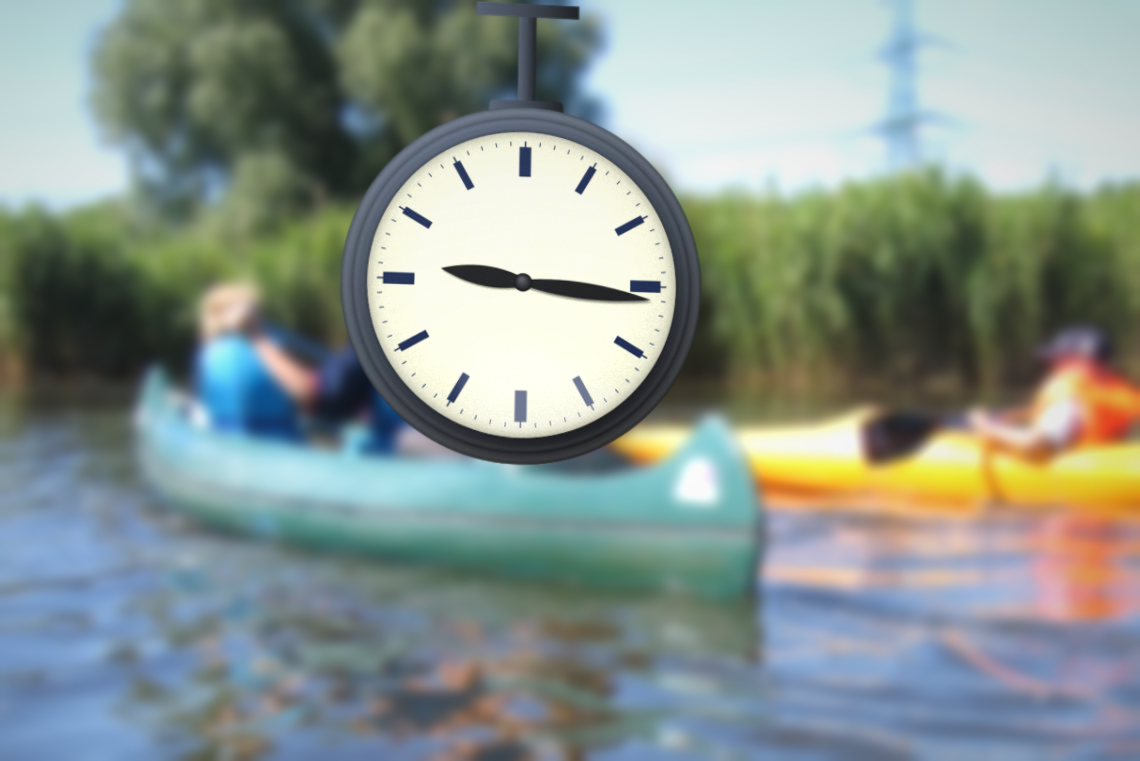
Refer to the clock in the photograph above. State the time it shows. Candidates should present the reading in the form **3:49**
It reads **9:16**
